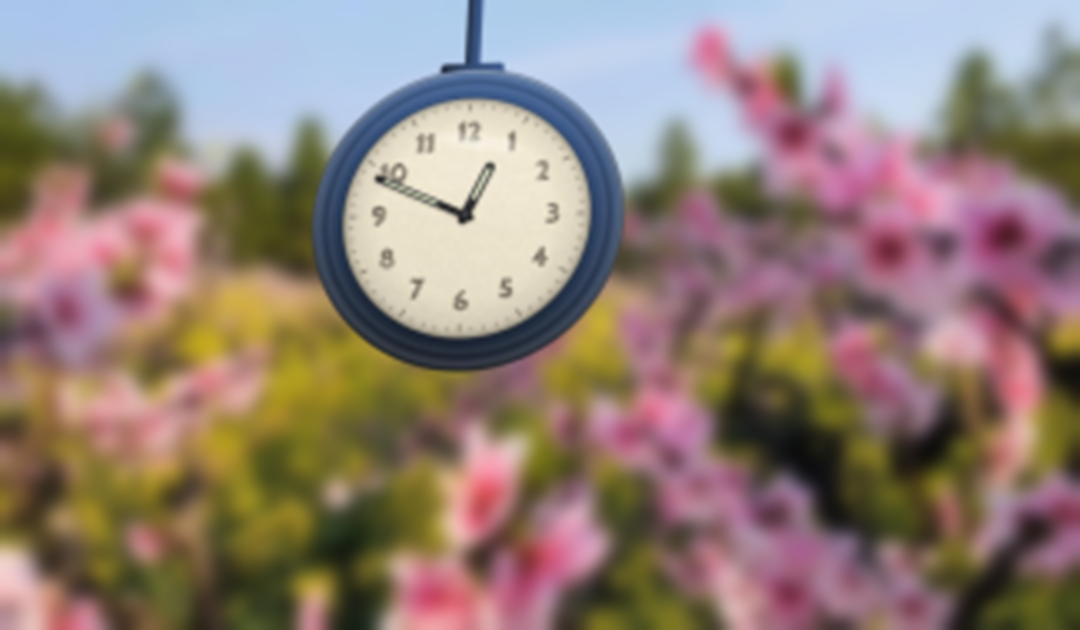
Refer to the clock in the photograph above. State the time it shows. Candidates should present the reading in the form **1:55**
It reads **12:49**
